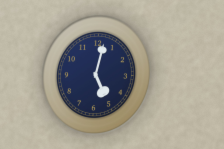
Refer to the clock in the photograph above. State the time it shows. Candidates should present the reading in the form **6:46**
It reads **5:02**
